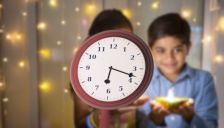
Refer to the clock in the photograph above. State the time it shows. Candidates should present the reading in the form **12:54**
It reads **6:18**
